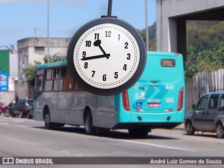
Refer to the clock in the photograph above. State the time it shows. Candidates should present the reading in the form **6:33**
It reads **10:43**
